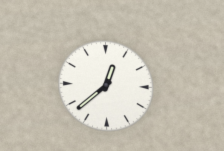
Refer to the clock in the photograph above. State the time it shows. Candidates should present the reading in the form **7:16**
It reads **12:38**
